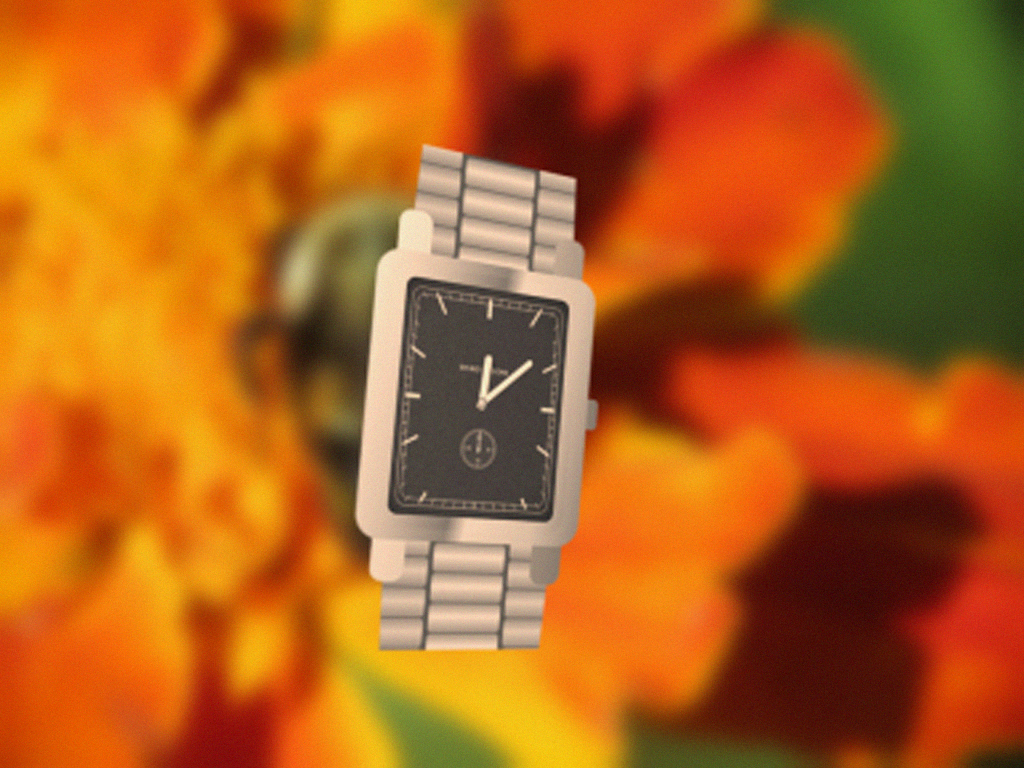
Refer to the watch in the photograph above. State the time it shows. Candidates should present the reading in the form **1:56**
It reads **12:08**
